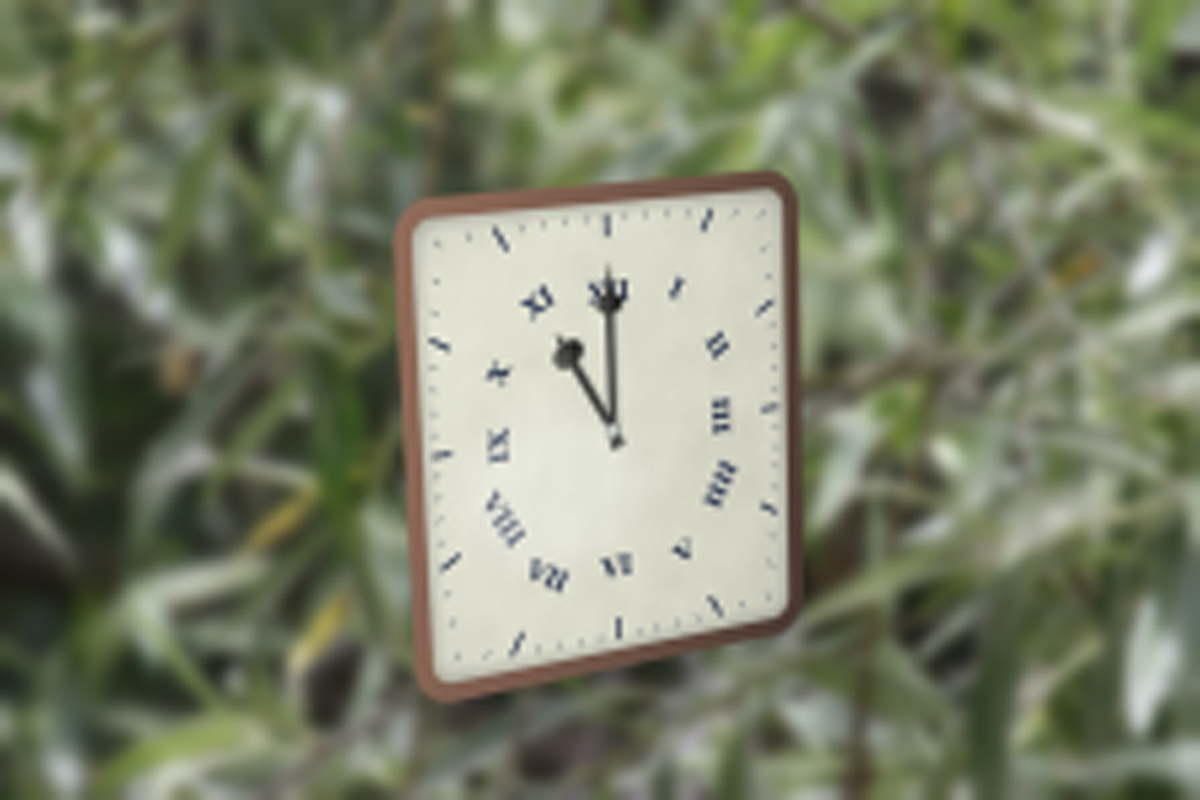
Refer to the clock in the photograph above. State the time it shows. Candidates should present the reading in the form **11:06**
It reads **11:00**
